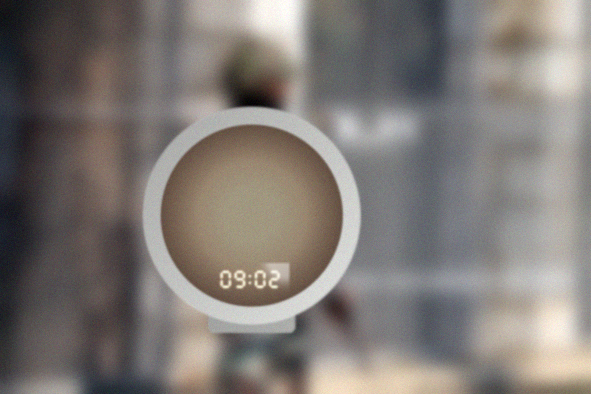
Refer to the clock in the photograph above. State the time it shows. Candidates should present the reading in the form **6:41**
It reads **9:02**
